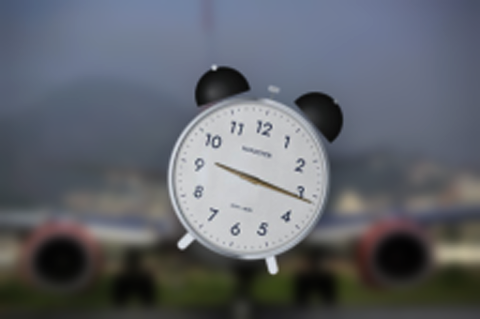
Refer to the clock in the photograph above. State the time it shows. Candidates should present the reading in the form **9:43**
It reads **9:16**
